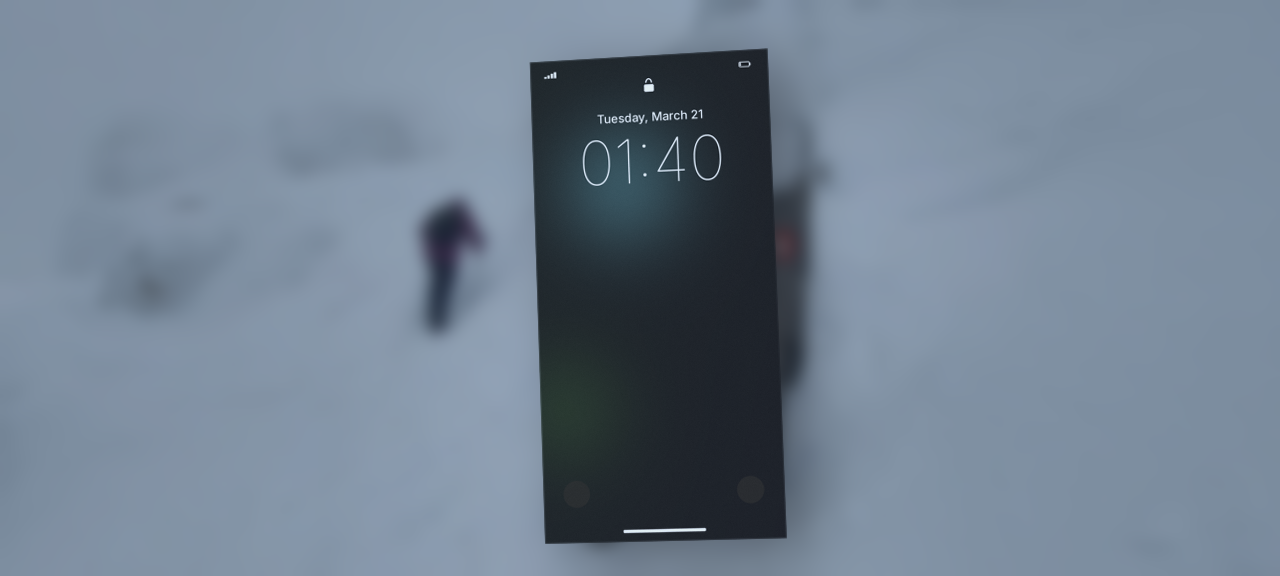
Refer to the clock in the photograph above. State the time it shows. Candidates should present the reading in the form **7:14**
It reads **1:40**
